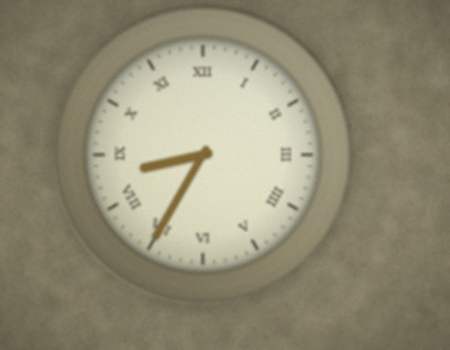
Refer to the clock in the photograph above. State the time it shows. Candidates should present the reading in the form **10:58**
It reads **8:35**
